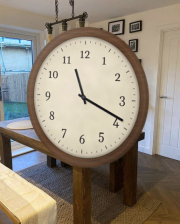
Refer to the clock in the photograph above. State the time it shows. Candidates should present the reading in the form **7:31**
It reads **11:19**
